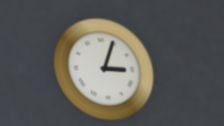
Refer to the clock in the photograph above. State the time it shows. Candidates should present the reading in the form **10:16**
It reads **3:04**
